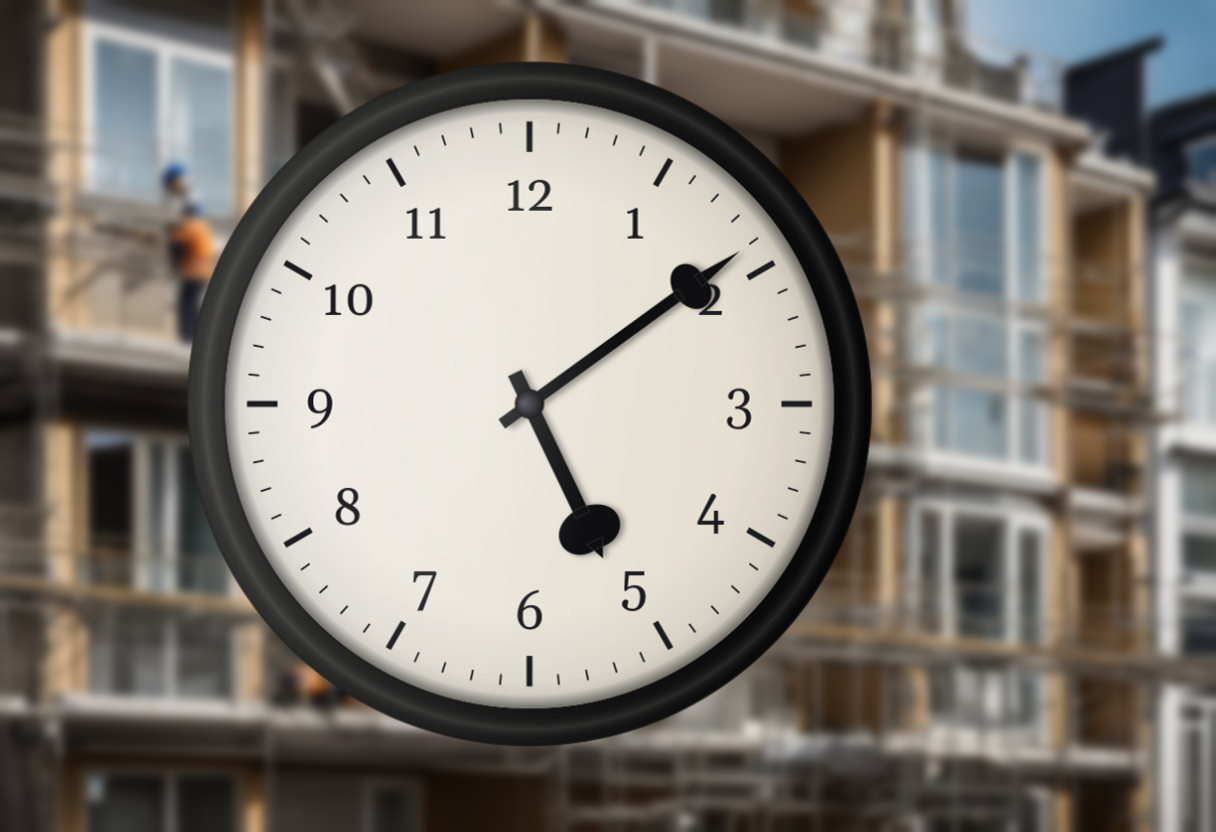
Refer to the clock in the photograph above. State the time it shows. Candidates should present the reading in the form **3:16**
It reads **5:09**
